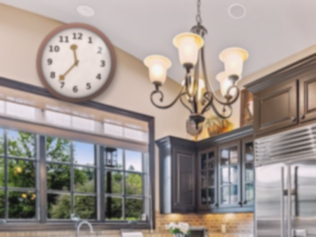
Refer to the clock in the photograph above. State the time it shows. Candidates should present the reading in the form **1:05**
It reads **11:37**
